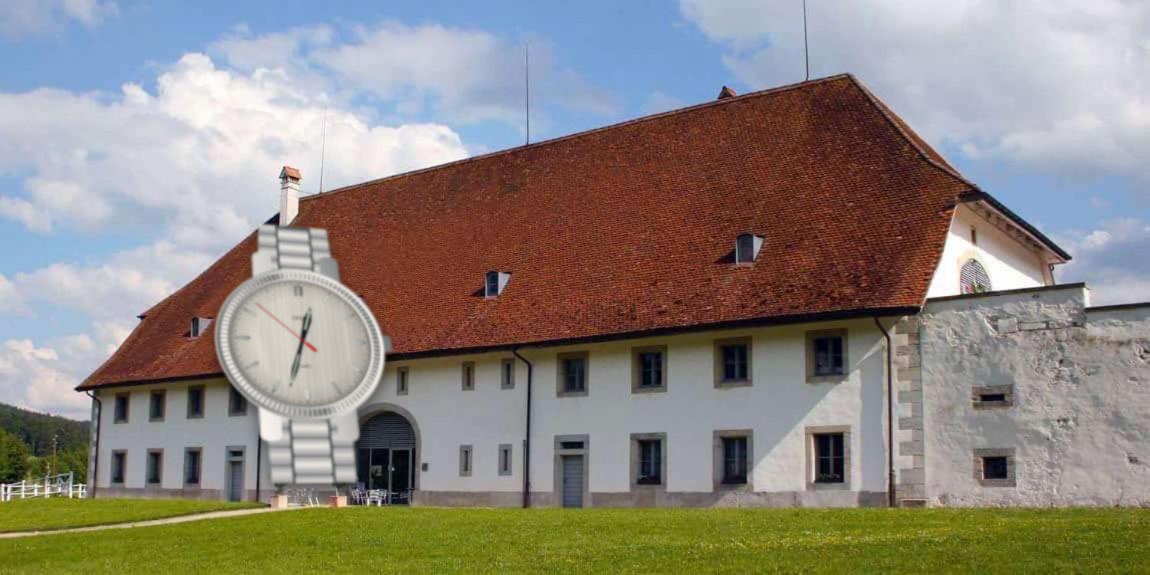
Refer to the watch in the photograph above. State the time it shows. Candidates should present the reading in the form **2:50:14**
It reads **12:32:52**
